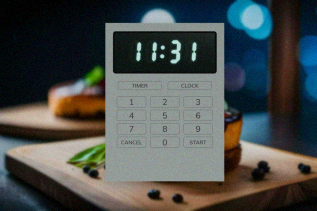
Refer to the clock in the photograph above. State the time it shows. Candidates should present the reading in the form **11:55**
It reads **11:31**
